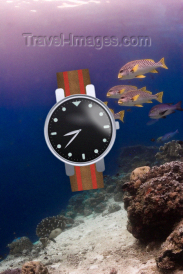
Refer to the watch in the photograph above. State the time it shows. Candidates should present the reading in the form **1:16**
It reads **8:38**
